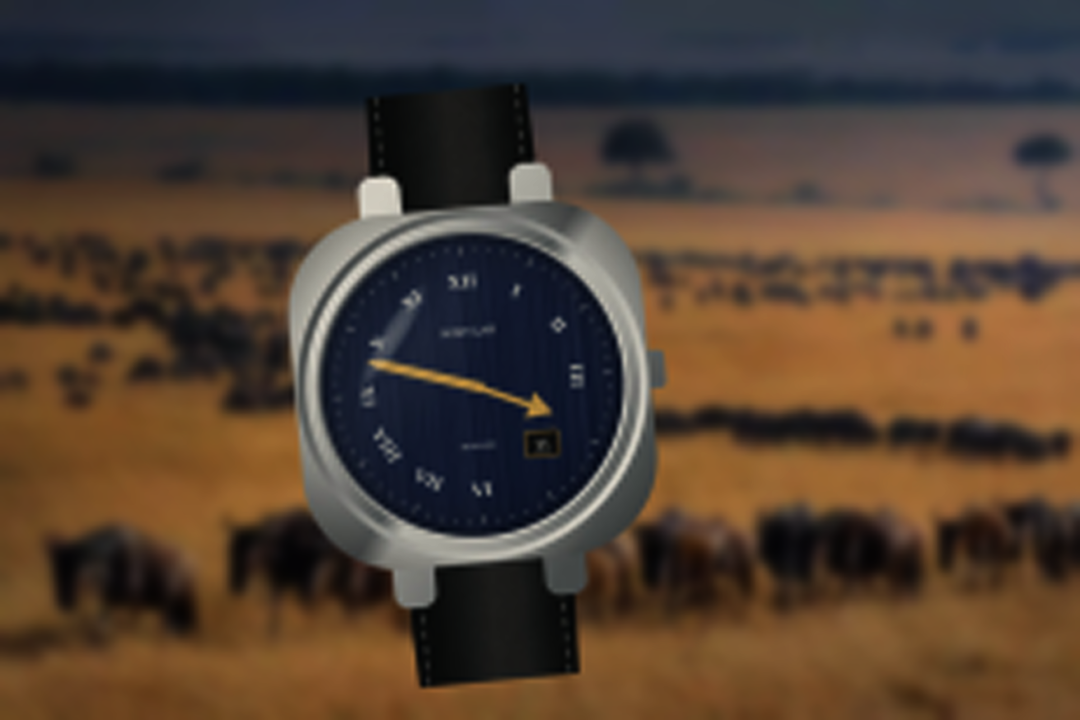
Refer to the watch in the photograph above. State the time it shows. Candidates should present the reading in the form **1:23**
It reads **3:48**
